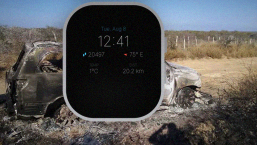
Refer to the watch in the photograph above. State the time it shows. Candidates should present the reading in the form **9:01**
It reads **12:41**
